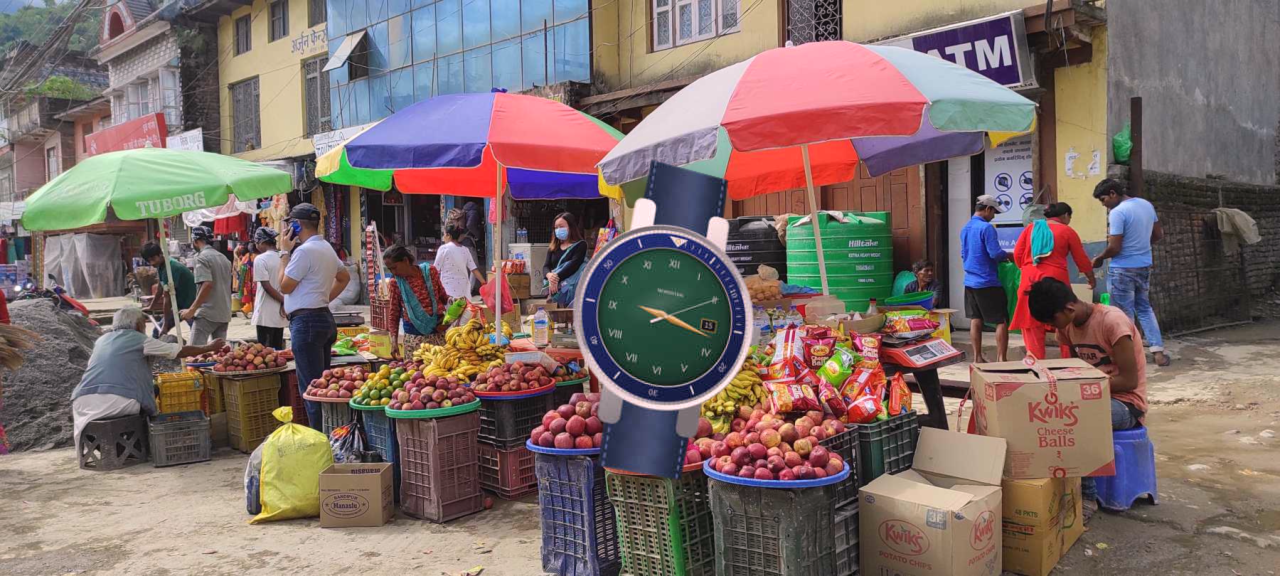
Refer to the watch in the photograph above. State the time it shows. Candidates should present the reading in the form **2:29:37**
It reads **9:17:10**
